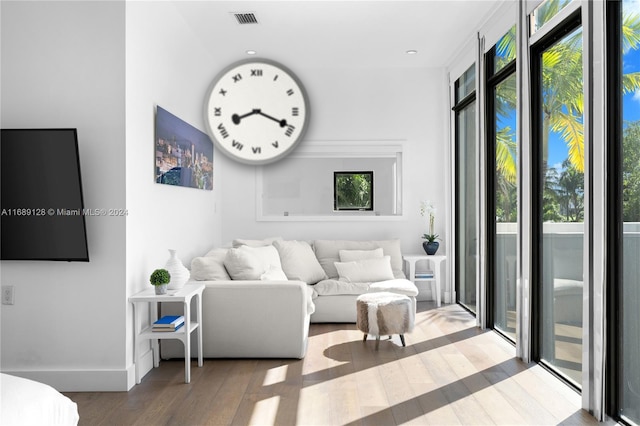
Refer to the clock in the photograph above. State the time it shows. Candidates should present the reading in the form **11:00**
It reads **8:19**
